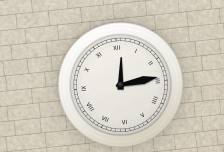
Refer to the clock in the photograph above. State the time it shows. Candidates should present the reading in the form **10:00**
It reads **12:14**
